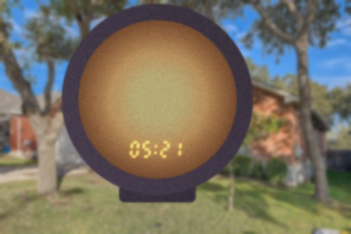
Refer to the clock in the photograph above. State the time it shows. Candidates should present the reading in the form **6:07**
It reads **5:21**
